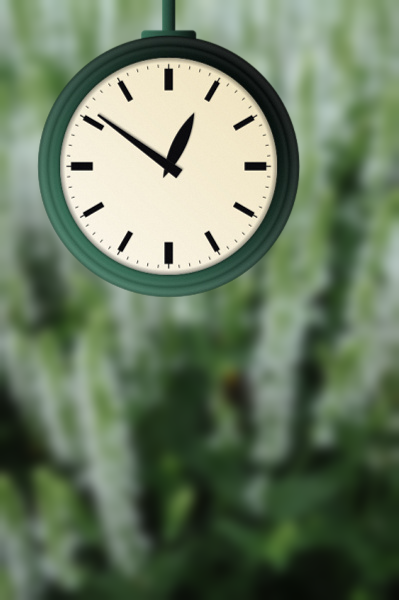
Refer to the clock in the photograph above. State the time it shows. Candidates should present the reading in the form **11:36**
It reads **12:51**
